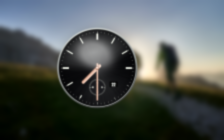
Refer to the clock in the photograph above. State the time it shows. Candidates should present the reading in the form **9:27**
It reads **7:30**
